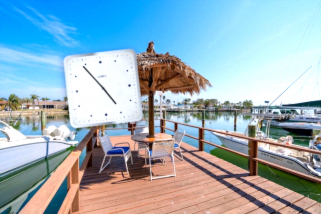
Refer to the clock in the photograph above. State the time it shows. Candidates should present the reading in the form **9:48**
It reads **4:54**
